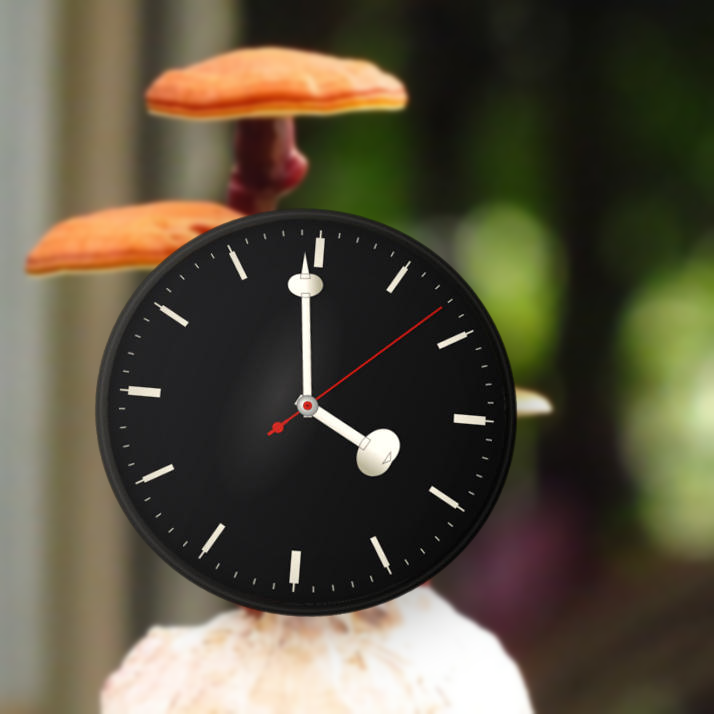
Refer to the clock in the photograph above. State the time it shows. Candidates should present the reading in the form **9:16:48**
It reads **3:59:08**
